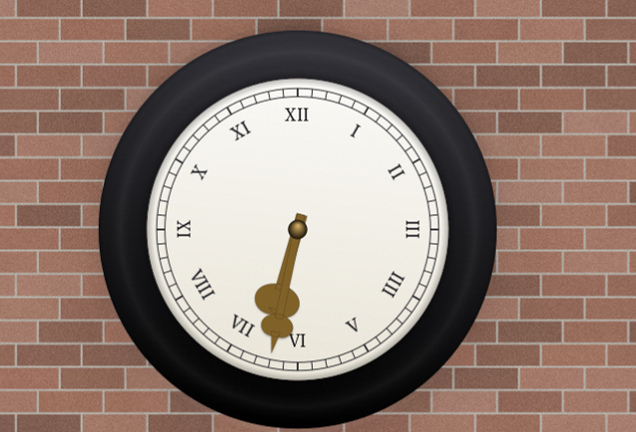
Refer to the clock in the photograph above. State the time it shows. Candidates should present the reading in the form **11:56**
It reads **6:32**
